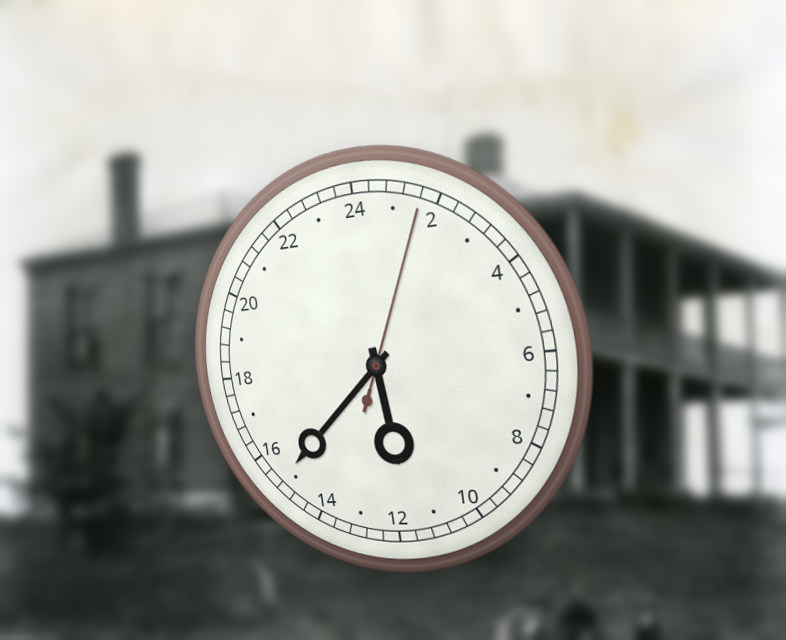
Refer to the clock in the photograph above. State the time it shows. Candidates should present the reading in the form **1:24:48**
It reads **11:38:04**
